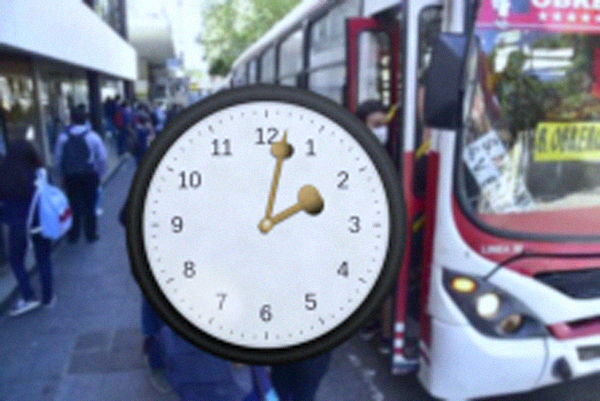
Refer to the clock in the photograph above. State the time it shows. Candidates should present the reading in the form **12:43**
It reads **2:02**
